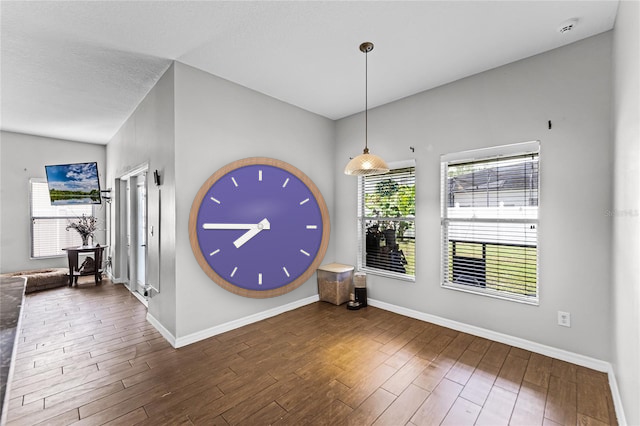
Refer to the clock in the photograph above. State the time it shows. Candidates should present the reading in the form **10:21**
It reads **7:45**
